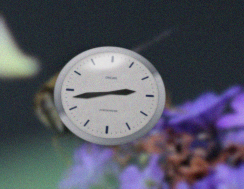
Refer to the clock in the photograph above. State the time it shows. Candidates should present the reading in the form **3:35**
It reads **2:43**
